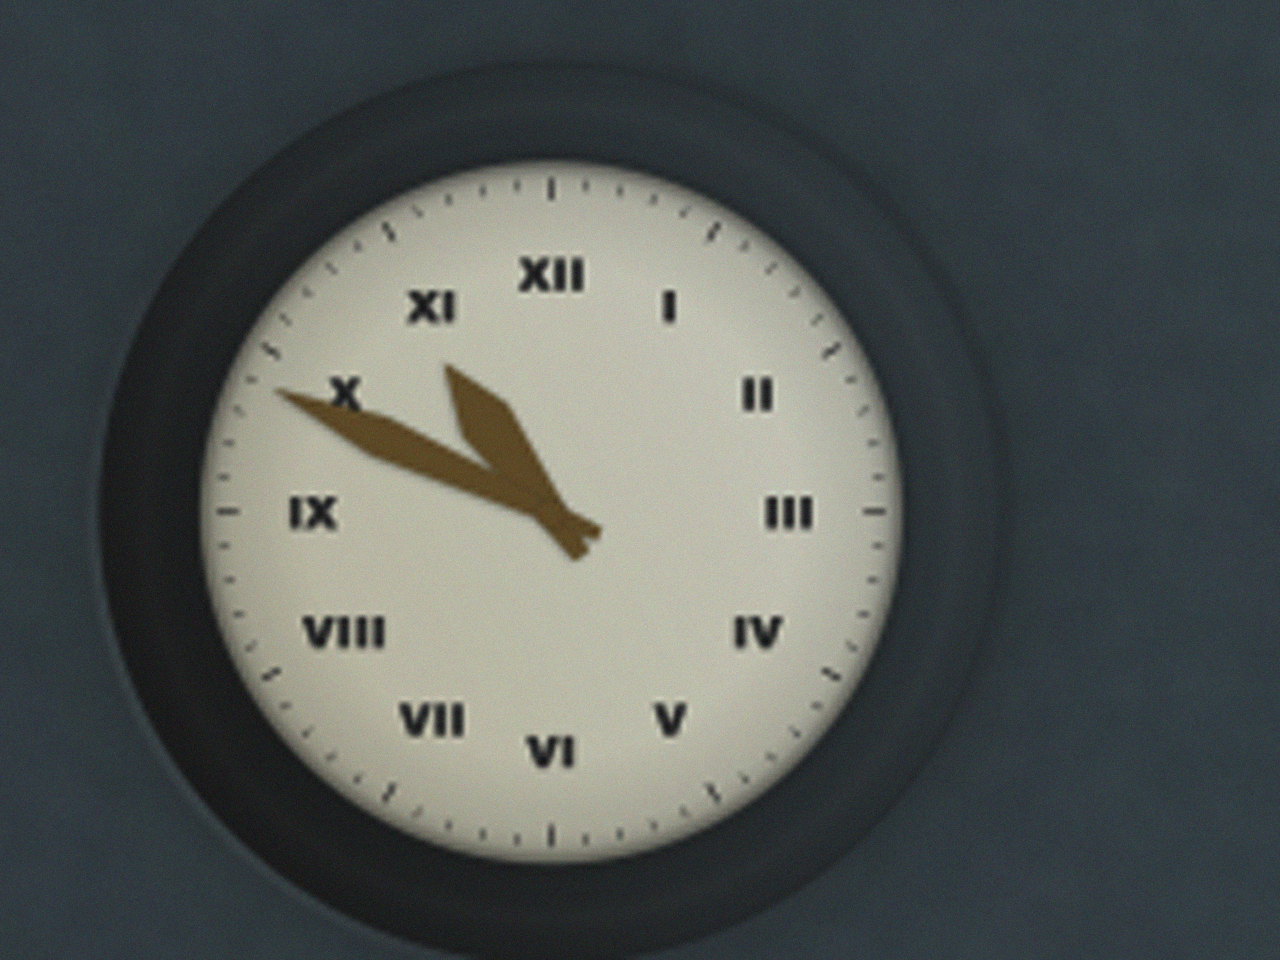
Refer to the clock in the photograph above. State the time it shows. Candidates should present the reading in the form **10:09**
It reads **10:49**
